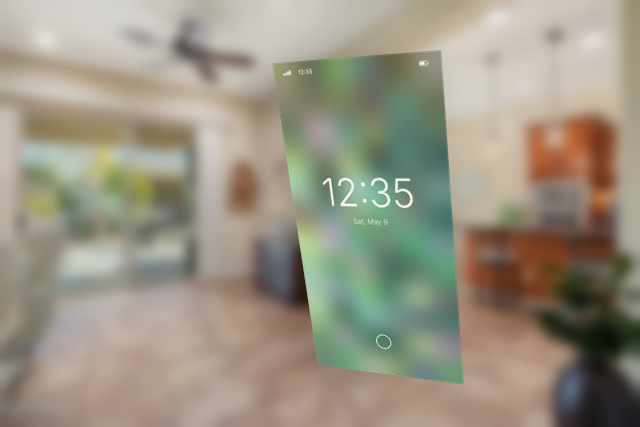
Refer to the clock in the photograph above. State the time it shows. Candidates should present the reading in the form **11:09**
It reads **12:35**
